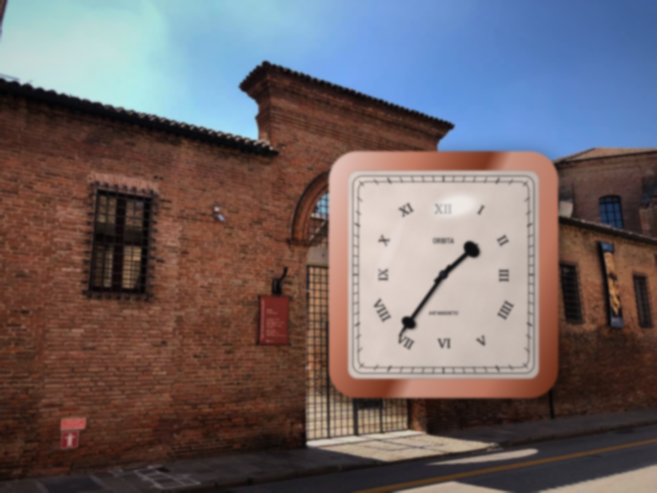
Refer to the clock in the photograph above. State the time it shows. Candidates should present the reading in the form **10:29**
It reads **1:36**
